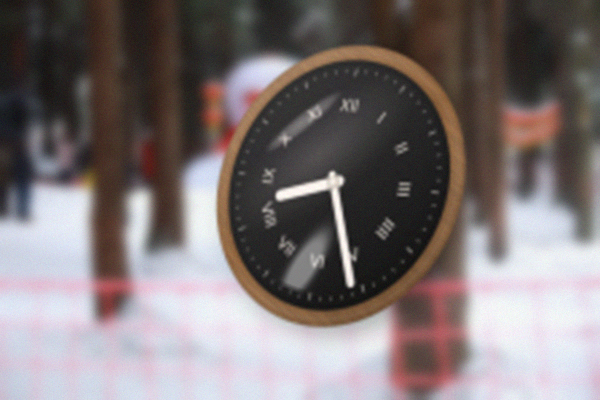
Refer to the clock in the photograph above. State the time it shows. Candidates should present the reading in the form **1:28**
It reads **8:26**
